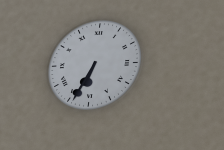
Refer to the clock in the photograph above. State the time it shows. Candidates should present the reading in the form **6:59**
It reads **6:34**
